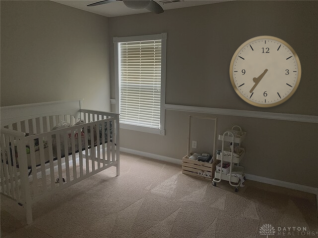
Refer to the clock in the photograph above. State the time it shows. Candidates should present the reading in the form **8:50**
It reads **7:36**
